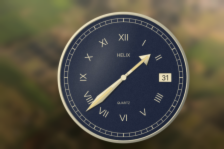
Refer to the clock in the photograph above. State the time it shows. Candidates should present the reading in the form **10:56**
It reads **1:38**
